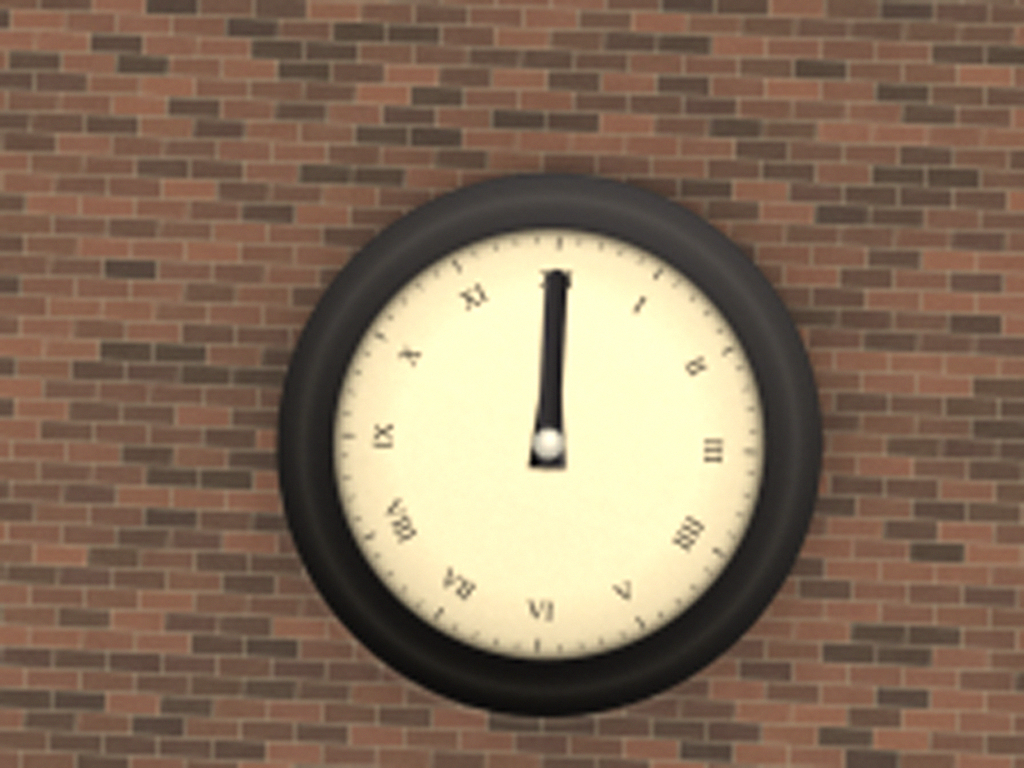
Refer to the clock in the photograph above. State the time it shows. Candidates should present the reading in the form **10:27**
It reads **12:00**
